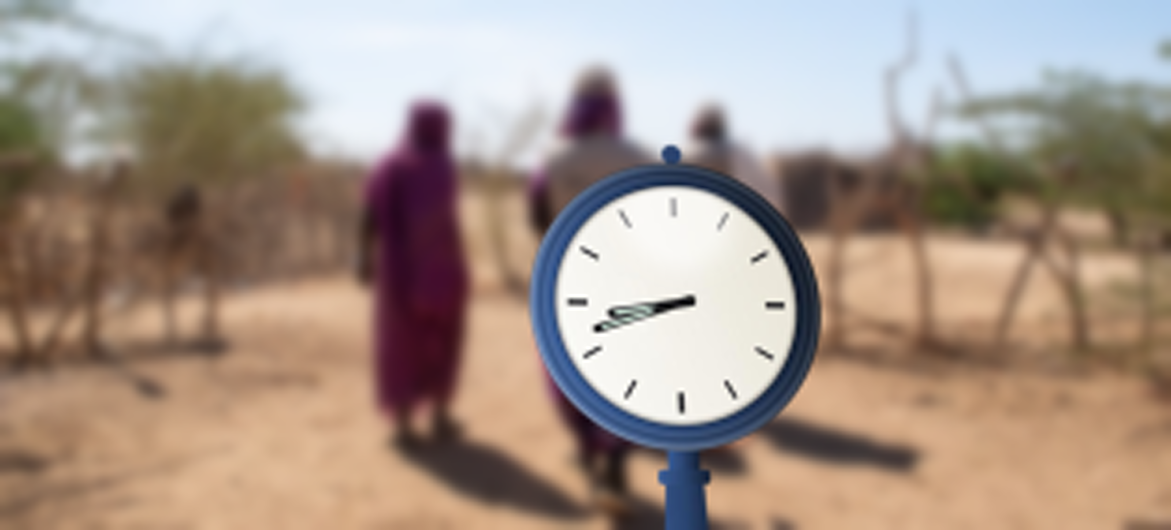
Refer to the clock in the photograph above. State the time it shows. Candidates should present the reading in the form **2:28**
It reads **8:42**
